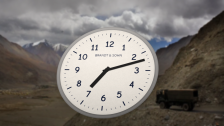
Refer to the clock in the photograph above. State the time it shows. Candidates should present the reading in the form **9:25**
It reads **7:12**
